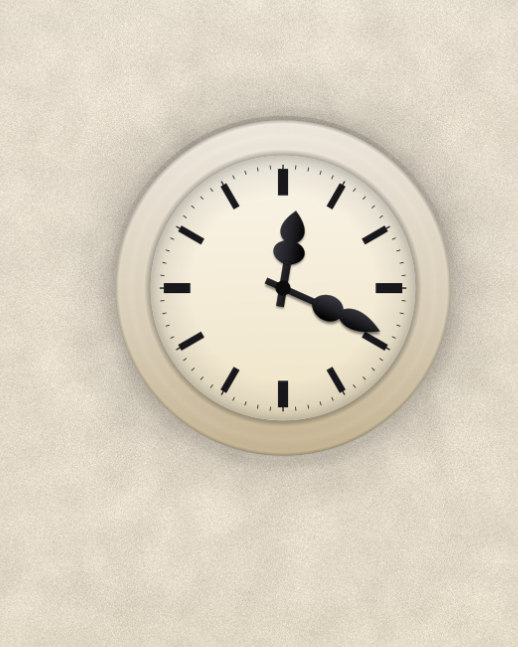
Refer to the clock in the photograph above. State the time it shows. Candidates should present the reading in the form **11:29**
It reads **12:19**
